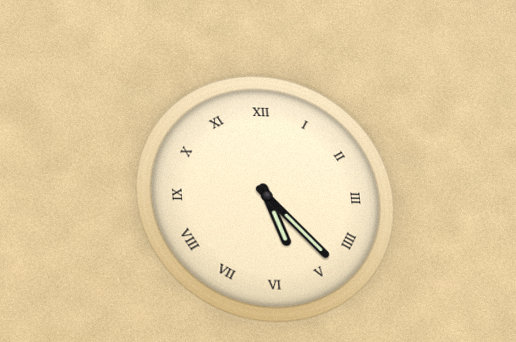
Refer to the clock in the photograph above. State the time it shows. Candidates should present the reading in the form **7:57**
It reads **5:23**
